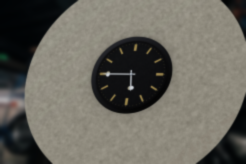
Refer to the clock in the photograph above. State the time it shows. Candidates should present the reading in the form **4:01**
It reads **5:45**
